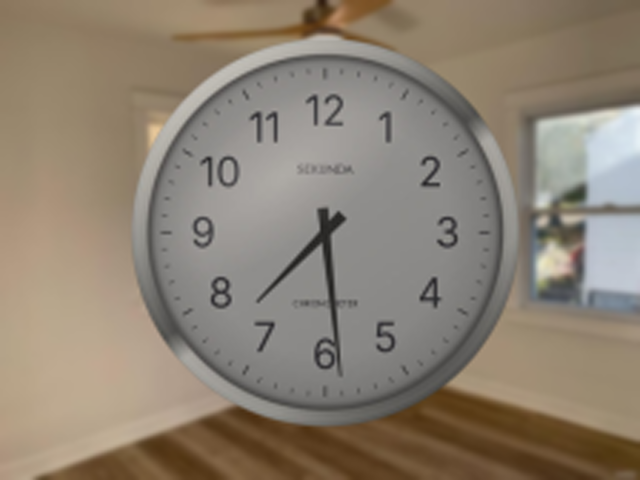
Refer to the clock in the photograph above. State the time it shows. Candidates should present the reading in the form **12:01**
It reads **7:29**
